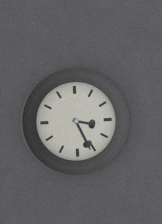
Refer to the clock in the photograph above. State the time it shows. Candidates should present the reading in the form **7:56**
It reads **3:26**
